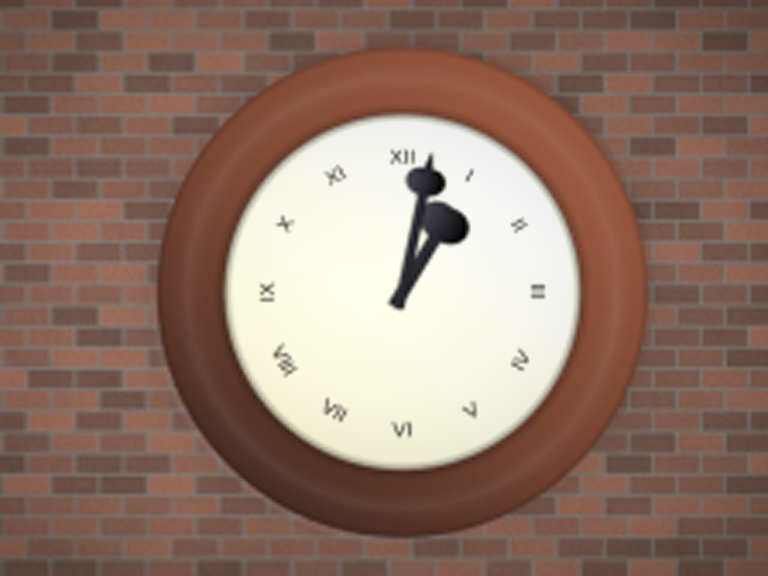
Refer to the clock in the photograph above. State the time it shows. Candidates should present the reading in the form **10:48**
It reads **1:02**
